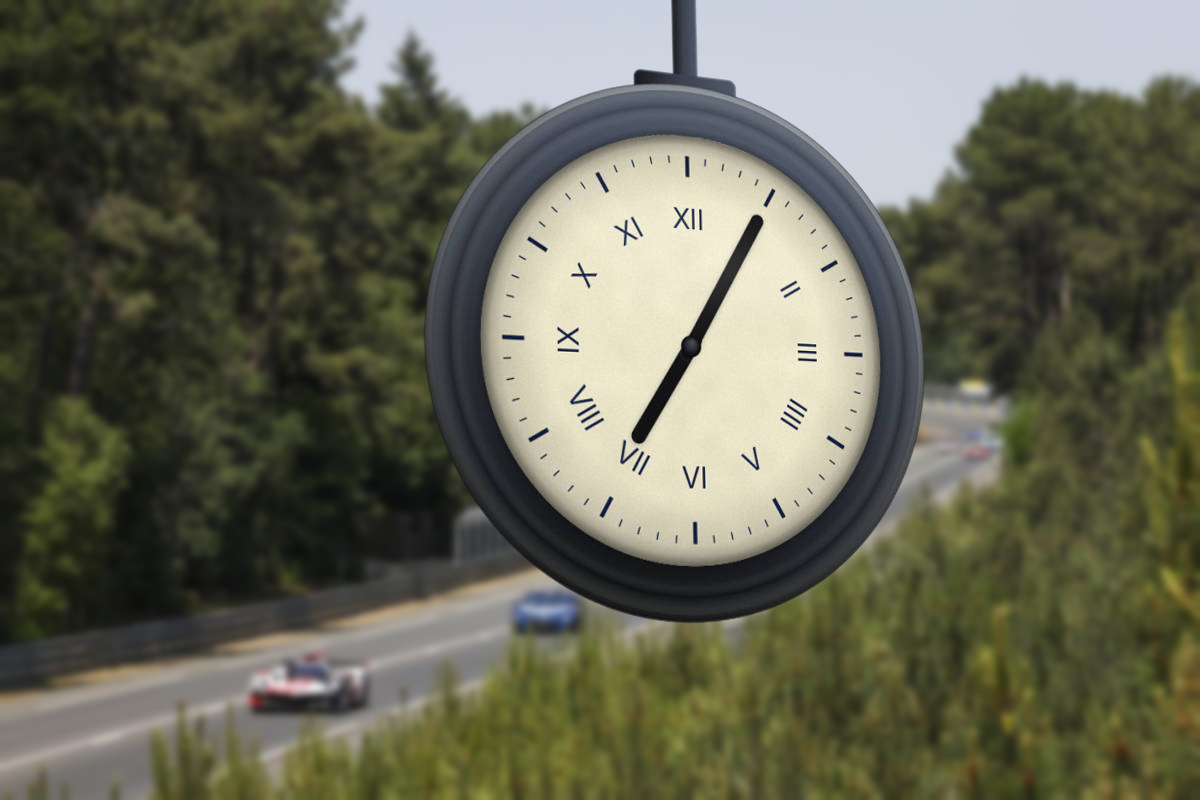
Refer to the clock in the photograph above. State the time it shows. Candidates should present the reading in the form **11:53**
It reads **7:05**
